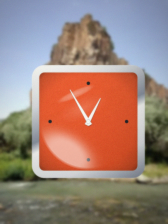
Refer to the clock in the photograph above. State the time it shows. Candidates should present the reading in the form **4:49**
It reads **12:55**
